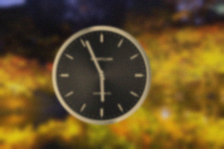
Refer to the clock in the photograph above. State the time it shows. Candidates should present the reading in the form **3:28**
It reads **5:56**
